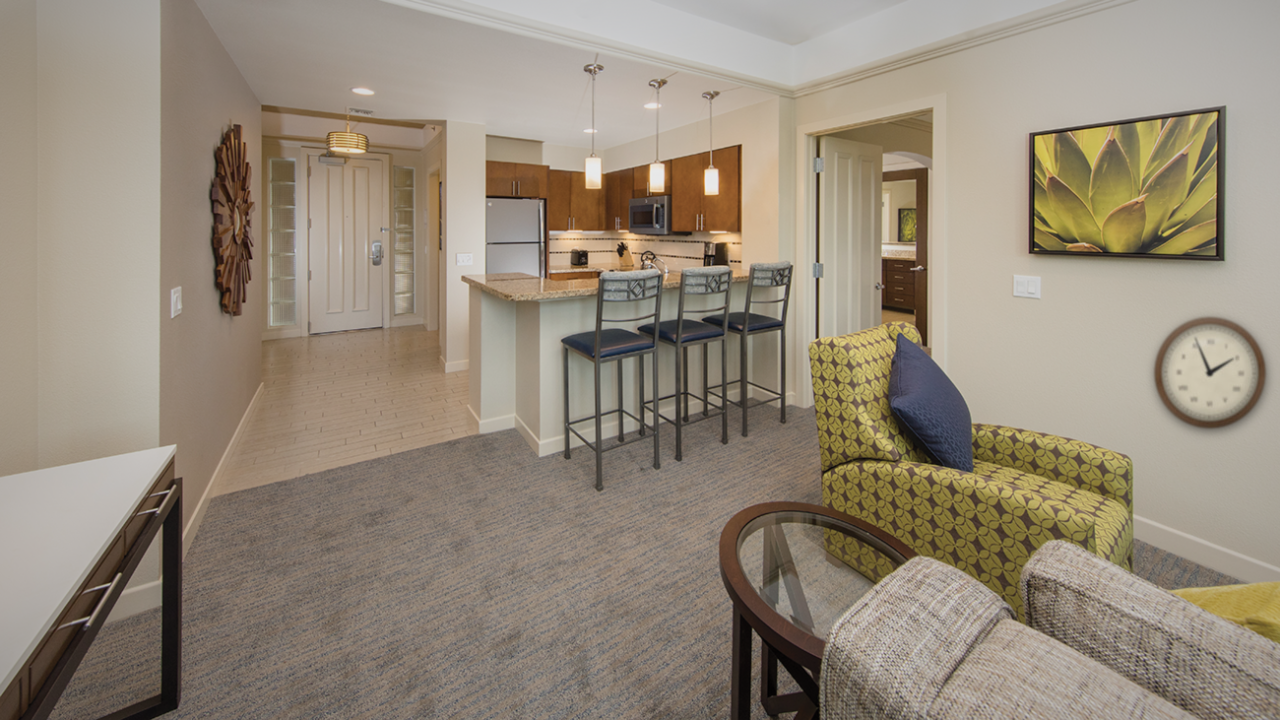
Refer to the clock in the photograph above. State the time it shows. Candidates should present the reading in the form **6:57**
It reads **1:56**
